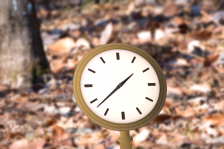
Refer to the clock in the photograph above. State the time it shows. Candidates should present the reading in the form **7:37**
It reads **1:38**
